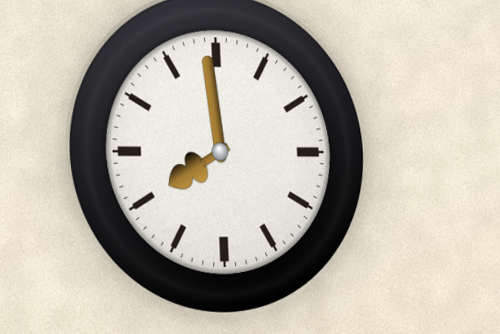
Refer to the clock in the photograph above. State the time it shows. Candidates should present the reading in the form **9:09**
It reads **7:59**
